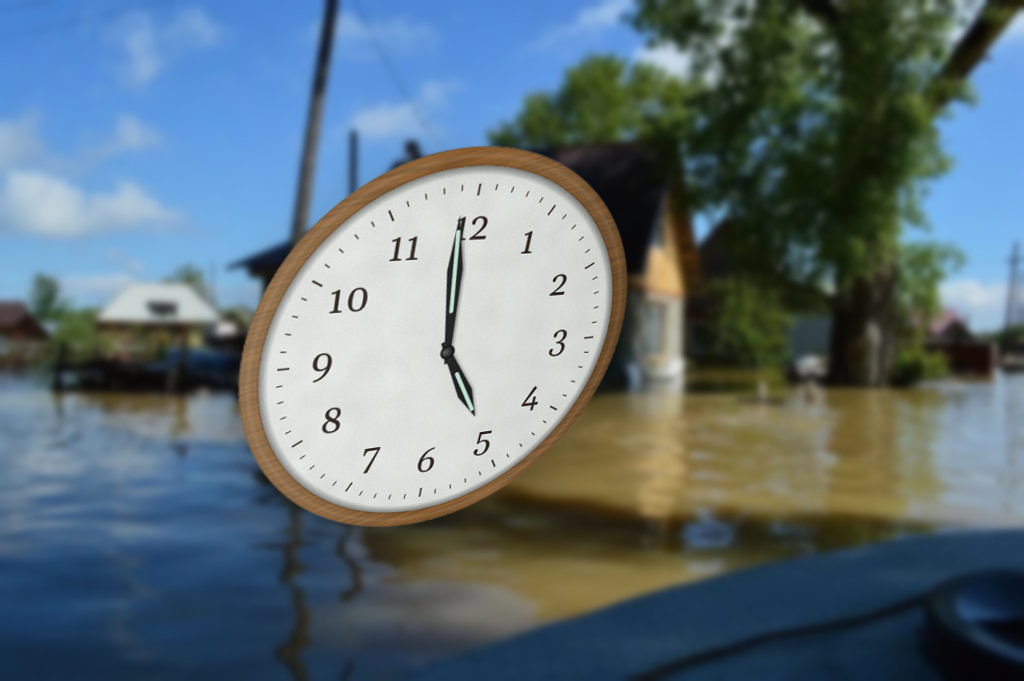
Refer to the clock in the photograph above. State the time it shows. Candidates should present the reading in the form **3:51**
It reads **4:59**
